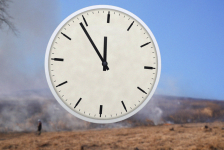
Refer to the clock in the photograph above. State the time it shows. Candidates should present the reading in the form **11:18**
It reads **11:54**
